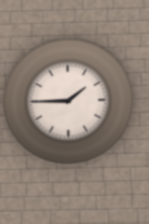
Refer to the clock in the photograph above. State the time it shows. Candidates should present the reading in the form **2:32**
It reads **1:45**
